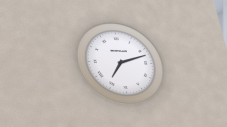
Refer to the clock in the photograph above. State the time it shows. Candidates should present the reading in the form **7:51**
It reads **7:12**
